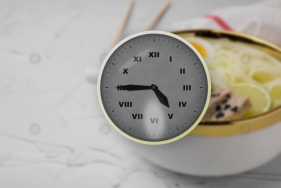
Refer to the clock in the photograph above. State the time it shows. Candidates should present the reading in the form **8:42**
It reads **4:45**
